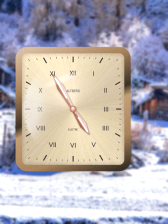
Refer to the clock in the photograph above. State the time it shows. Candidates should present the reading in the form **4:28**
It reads **4:55**
